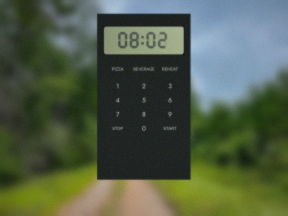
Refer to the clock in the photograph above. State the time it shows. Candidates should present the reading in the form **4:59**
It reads **8:02**
